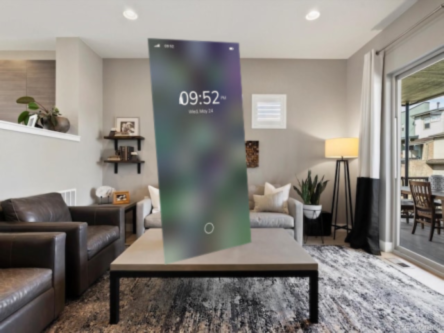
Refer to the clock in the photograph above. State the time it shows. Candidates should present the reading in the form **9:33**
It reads **9:52**
